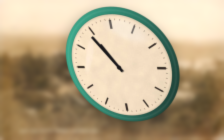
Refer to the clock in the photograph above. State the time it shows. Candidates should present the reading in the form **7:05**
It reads **10:54**
